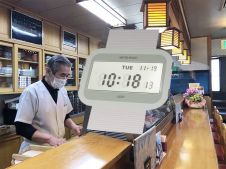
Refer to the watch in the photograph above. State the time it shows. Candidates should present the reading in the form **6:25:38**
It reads **10:18:13**
